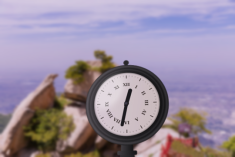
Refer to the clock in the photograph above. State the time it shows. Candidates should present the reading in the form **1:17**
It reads **12:32**
